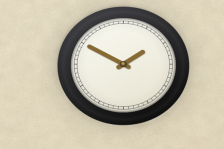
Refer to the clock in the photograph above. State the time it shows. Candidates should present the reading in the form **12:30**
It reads **1:50**
